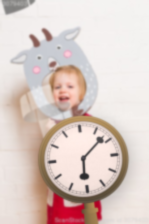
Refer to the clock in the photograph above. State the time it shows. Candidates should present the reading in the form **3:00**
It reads **6:08**
